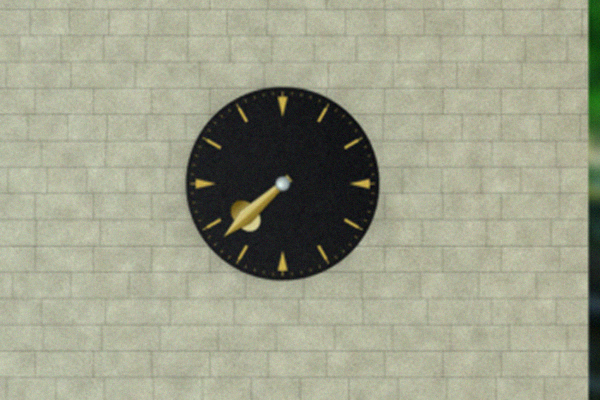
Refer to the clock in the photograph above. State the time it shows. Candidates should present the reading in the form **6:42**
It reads **7:38**
